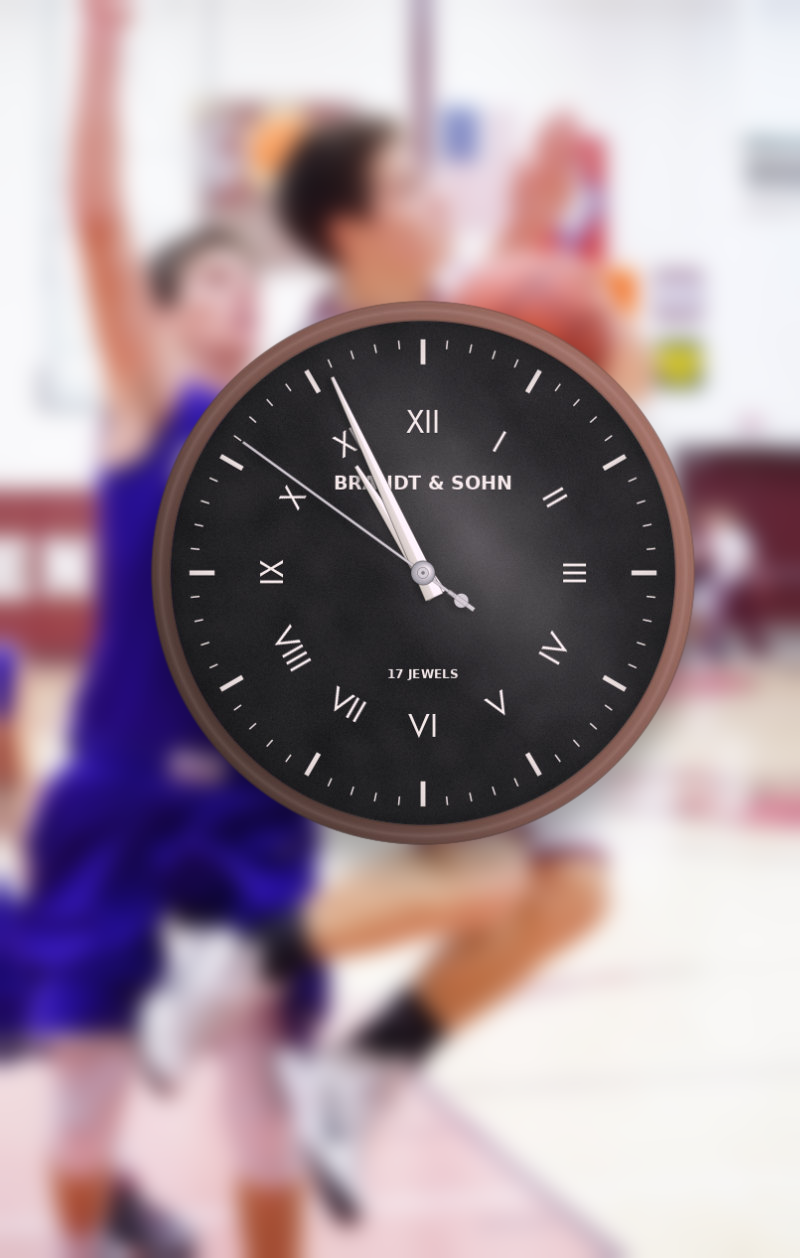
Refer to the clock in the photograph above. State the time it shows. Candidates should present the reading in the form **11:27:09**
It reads **10:55:51**
